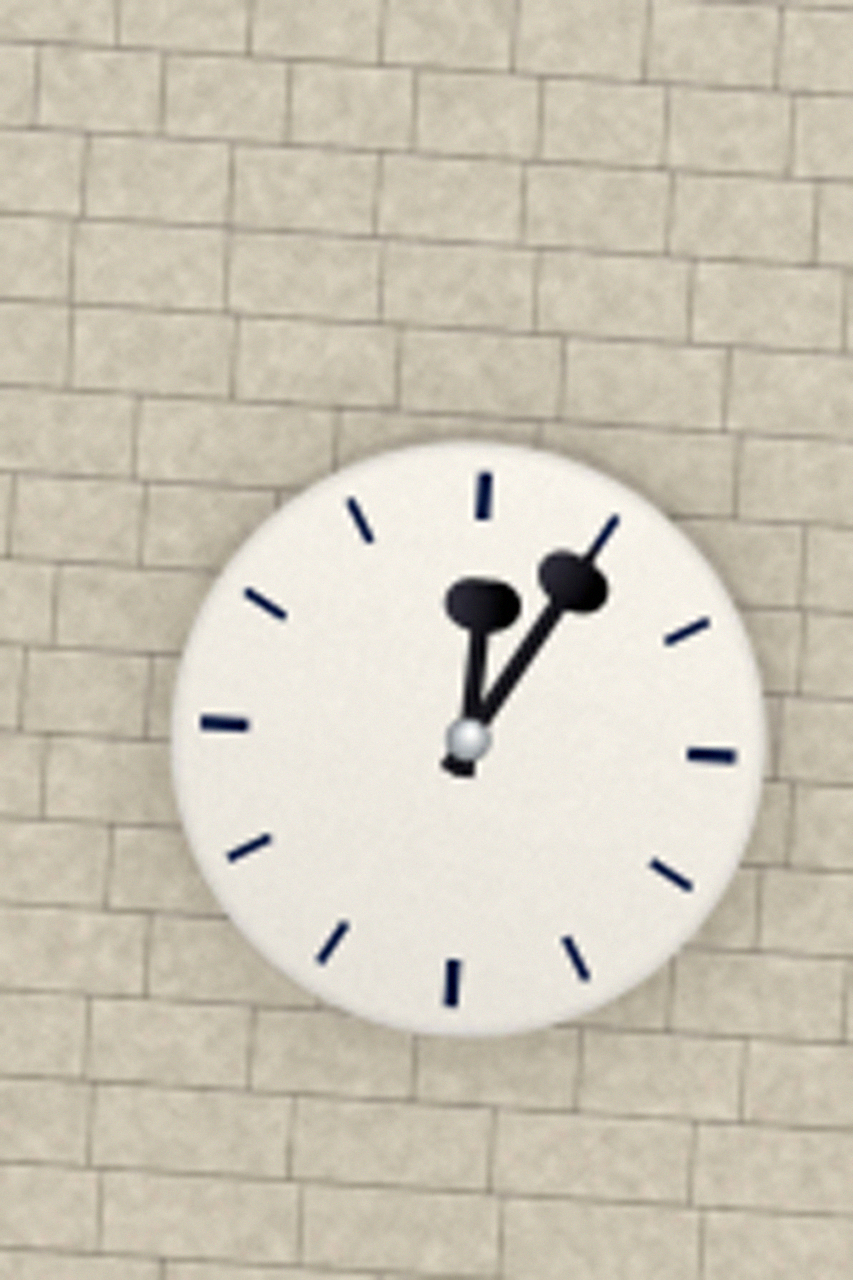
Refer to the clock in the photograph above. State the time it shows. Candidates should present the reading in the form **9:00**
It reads **12:05**
